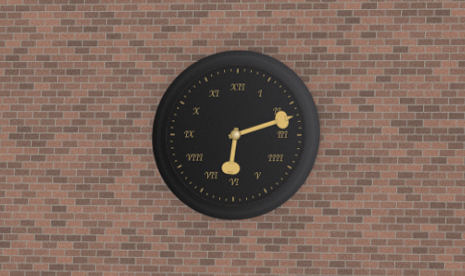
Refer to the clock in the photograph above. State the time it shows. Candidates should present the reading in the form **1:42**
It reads **6:12**
